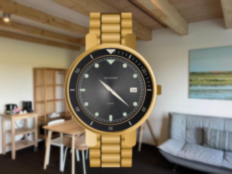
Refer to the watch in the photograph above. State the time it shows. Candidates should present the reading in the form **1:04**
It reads **10:22**
